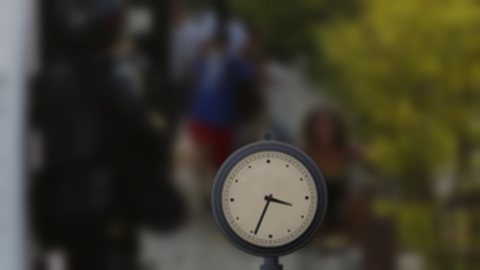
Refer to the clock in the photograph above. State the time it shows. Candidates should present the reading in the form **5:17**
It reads **3:34**
